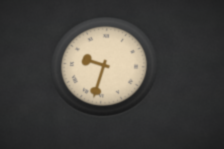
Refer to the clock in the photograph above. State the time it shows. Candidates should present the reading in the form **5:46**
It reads **9:32**
